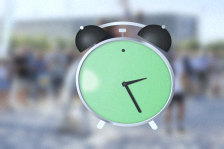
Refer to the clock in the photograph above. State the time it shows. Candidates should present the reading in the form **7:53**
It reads **2:26**
